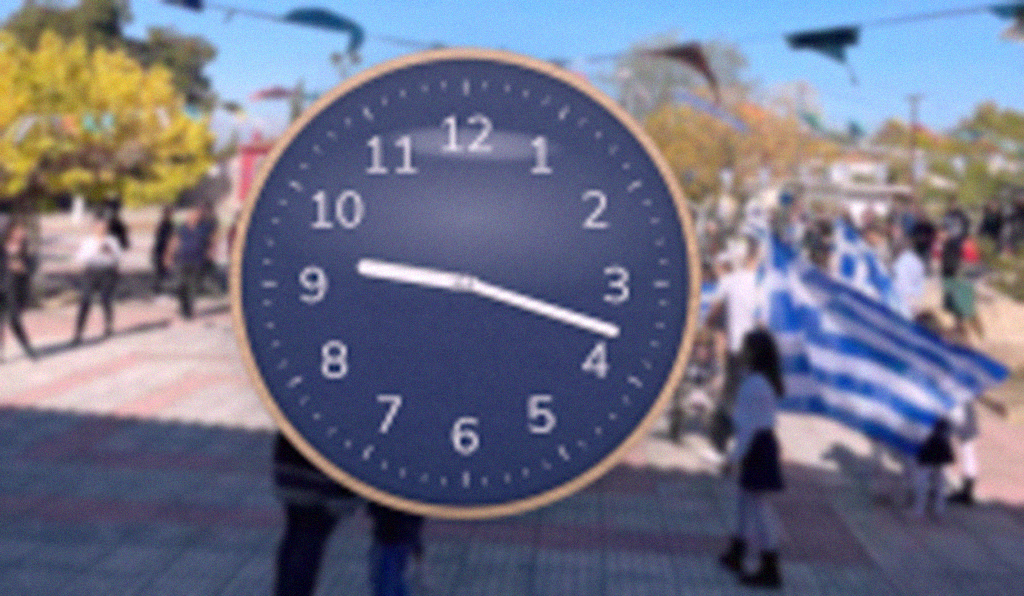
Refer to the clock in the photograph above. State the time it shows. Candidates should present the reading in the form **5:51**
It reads **9:18**
